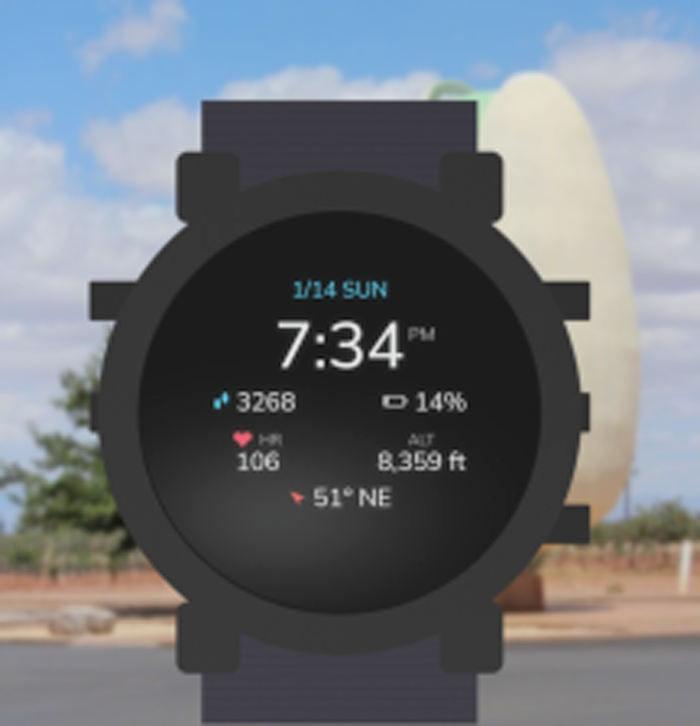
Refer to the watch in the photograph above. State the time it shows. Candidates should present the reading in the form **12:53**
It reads **7:34**
